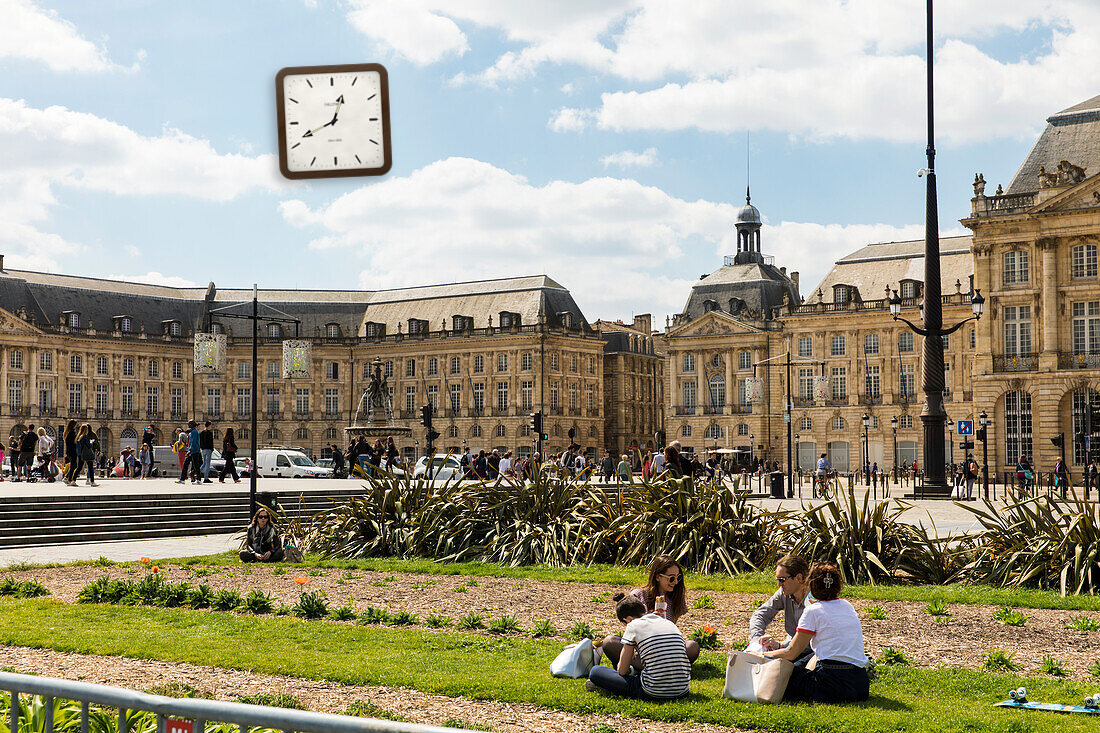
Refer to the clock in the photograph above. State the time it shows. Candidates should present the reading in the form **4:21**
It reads **12:41**
